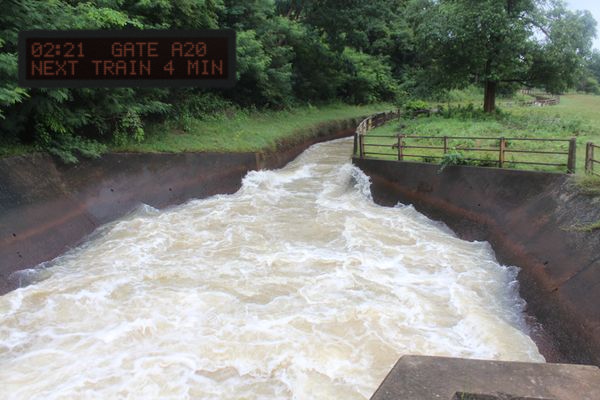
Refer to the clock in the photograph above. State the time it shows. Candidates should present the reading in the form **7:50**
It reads **2:21**
